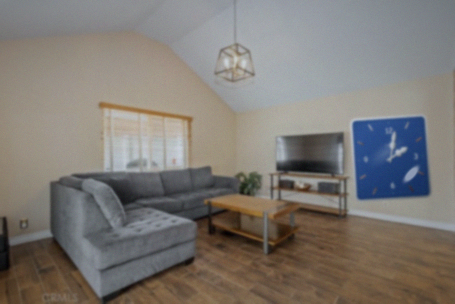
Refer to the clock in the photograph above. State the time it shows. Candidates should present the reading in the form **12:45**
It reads **2:02**
